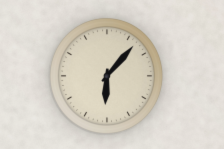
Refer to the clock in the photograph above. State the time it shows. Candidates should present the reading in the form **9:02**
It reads **6:07**
